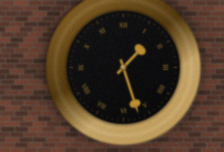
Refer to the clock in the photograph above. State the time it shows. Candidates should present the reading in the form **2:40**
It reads **1:27**
